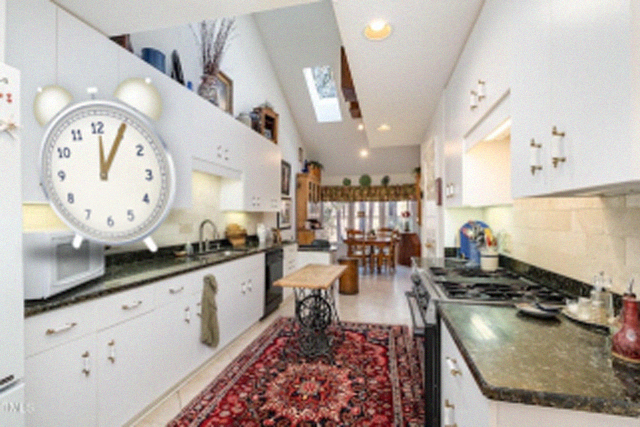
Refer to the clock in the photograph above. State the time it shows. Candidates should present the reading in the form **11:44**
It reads **12:05**
